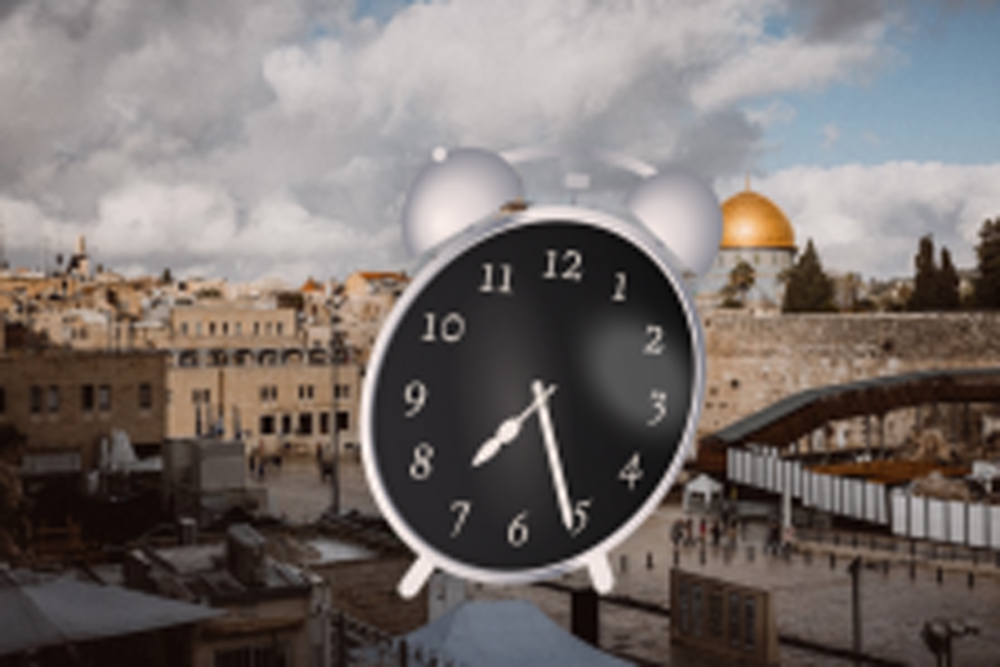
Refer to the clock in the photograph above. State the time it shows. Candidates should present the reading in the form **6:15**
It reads **7:26**
